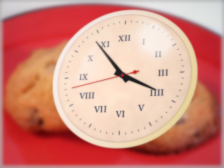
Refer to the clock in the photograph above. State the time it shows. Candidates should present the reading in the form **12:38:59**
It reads **3:53:43**
